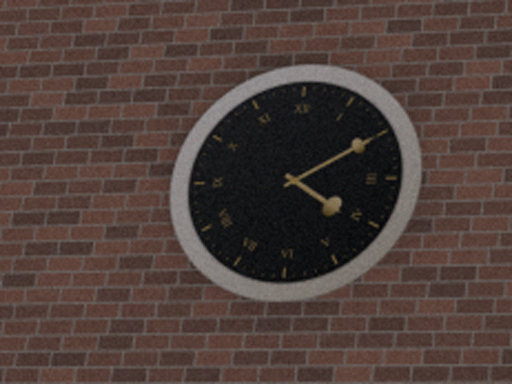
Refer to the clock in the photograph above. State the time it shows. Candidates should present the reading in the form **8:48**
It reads **4:10**
